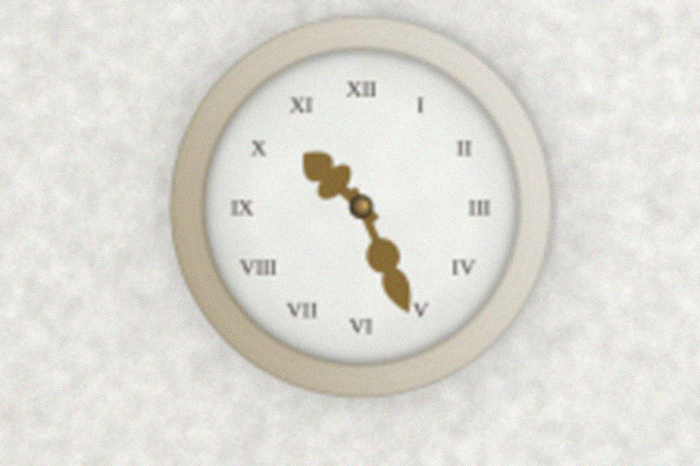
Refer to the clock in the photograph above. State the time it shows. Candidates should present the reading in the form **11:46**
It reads **10:26**
